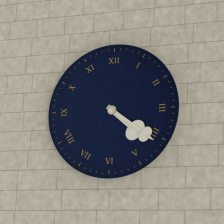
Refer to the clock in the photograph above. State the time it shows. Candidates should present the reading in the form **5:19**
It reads **4:21**
